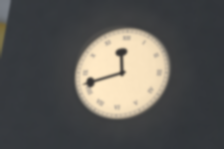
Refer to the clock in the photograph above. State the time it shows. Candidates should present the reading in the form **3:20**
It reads **11:42**
